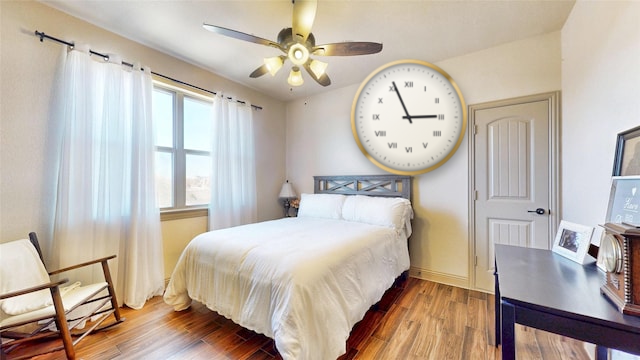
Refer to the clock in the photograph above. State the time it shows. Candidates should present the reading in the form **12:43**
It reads **2:56**
